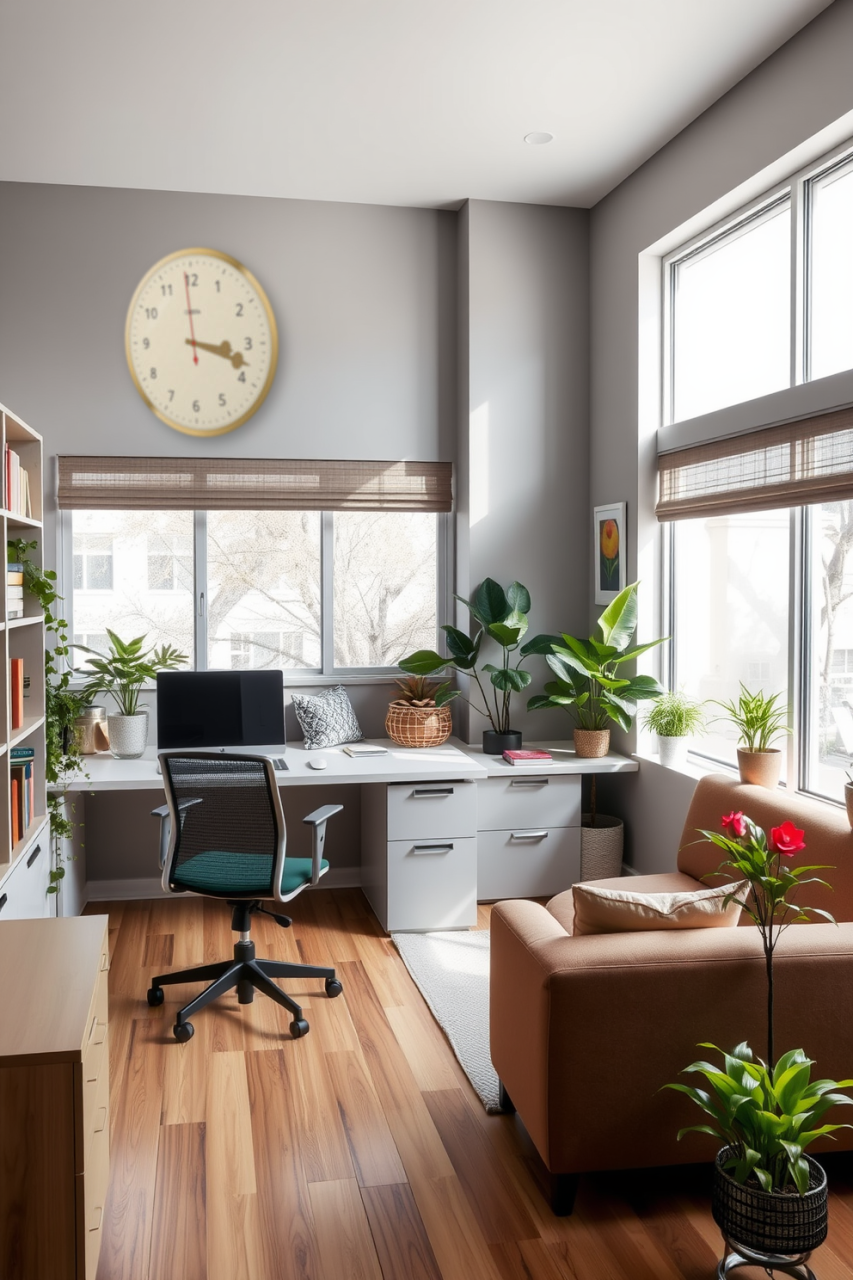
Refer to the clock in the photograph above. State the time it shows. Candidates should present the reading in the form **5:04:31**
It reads **3:17:59**
